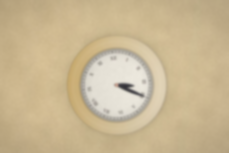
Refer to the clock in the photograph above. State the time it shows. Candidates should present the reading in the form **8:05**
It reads **3:20**
